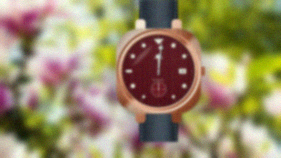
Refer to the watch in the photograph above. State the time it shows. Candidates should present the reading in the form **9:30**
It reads **12:01**
